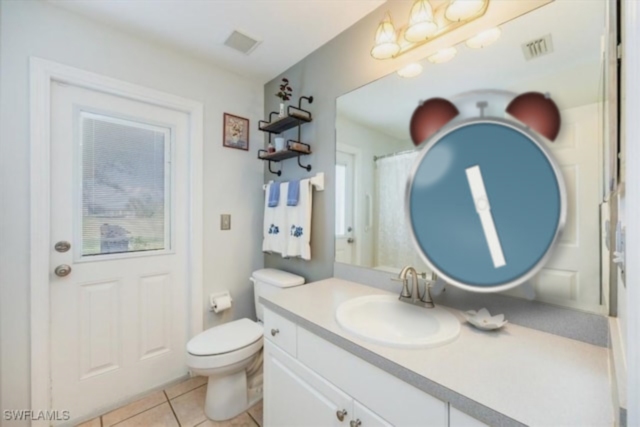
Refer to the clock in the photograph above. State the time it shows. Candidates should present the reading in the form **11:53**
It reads **11:27**
